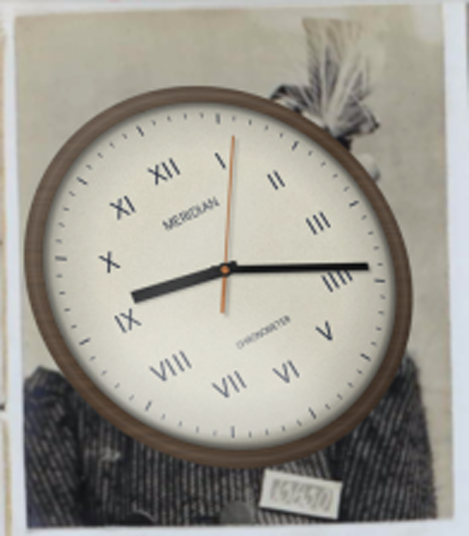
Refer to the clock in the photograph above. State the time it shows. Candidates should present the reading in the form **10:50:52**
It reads **9:19:06**
